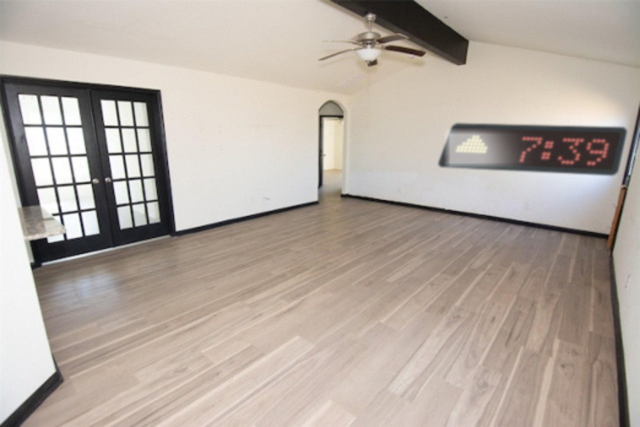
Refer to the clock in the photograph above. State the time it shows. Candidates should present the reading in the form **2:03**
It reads **7:39**
